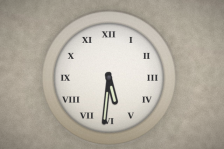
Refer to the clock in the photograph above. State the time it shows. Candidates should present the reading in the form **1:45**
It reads **5:31**
